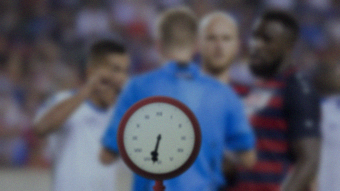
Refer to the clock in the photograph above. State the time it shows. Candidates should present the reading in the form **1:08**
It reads **6:32**
